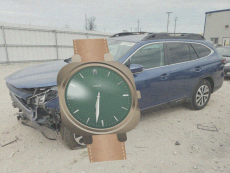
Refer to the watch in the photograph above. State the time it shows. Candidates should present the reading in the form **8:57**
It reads **6:32**
